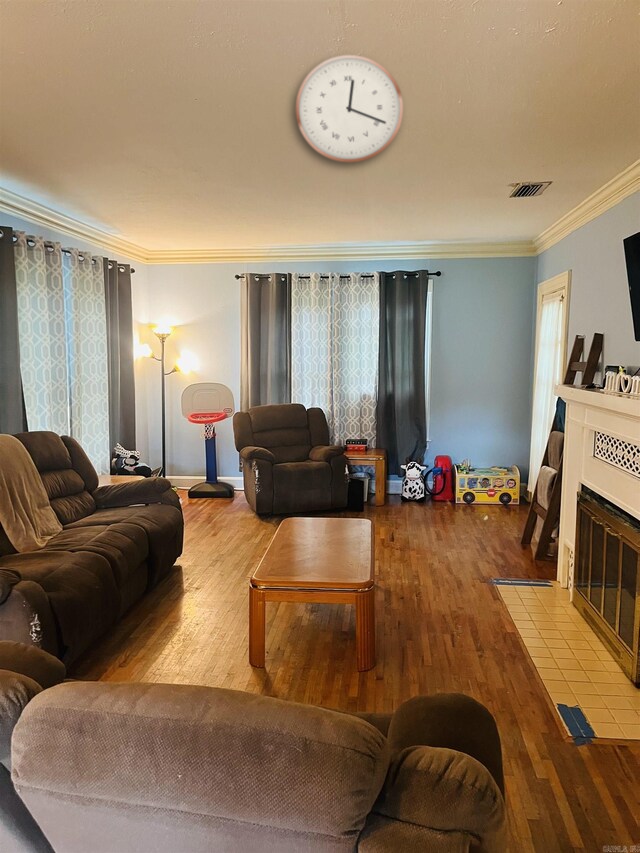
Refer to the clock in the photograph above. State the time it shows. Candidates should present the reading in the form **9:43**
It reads **12:19**
